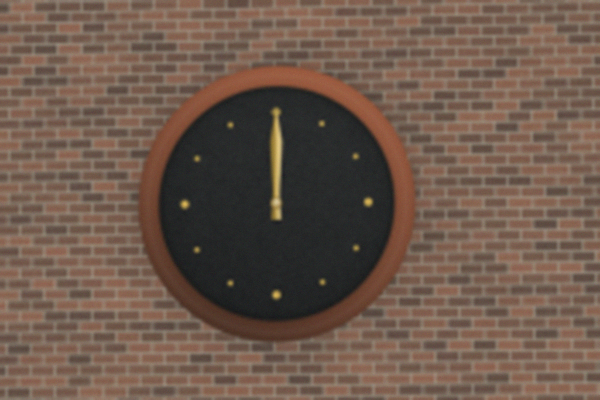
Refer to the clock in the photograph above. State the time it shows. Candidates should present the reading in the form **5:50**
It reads **12:00**
